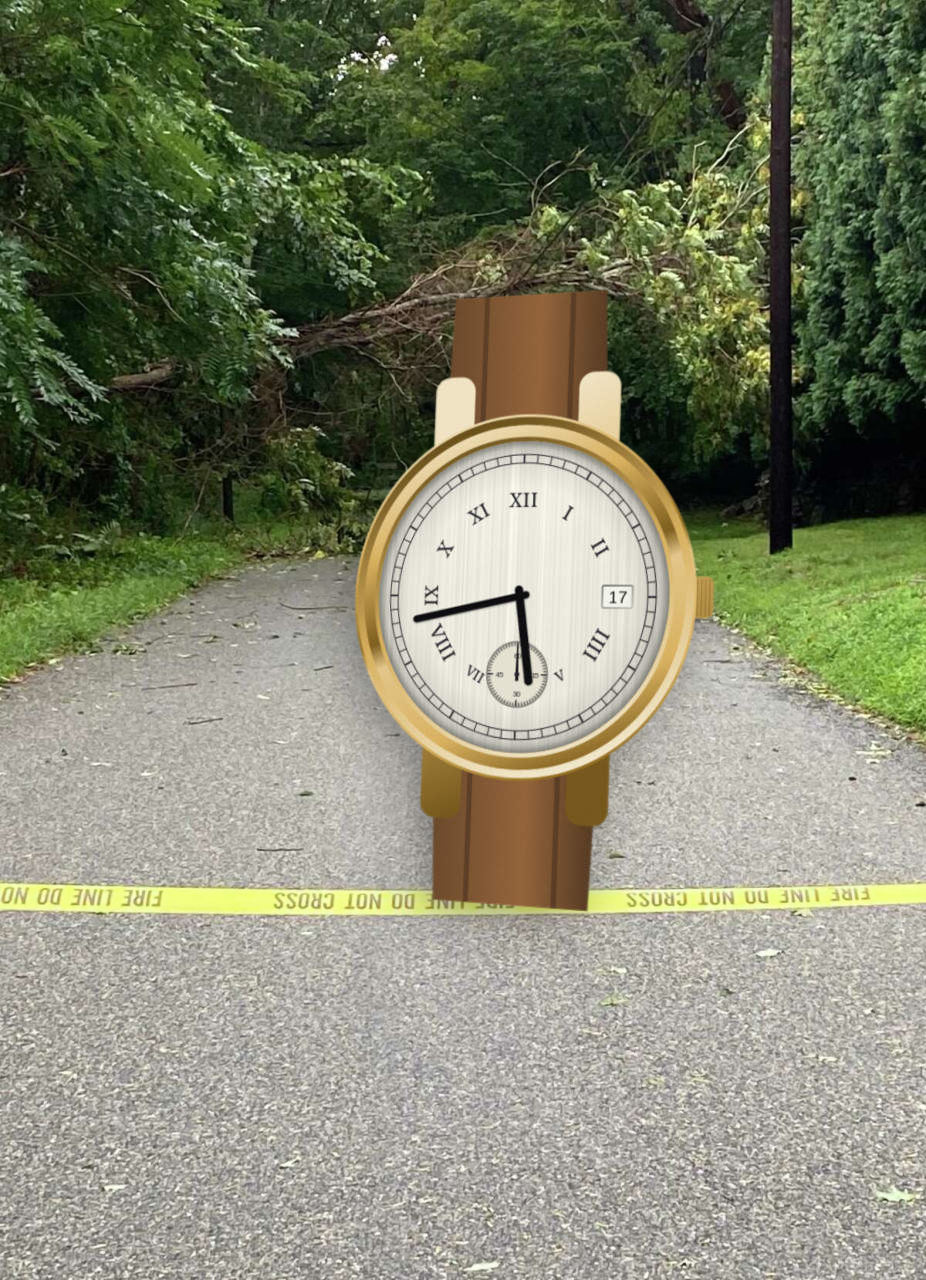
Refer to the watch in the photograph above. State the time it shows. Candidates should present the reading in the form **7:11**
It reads **5:43**
